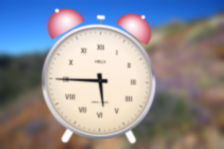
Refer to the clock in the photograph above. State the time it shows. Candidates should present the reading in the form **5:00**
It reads **5:45**
